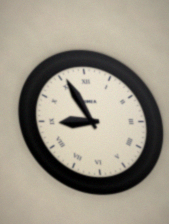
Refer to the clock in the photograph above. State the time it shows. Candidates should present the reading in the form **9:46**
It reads **8:56**
